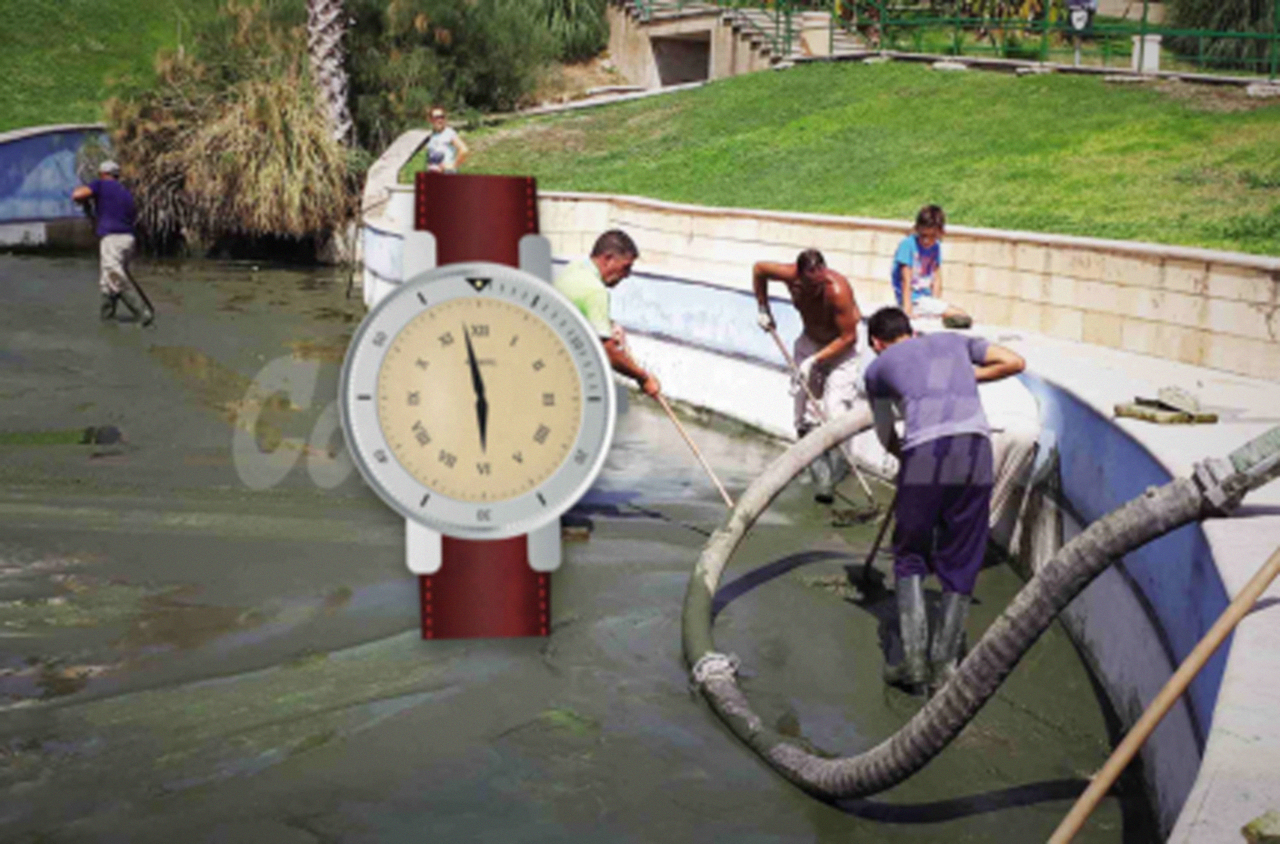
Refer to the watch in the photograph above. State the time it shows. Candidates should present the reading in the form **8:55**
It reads **5:58**
